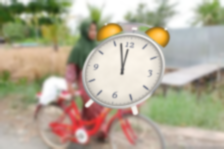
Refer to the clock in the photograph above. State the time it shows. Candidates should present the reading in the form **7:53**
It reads **11:57**
